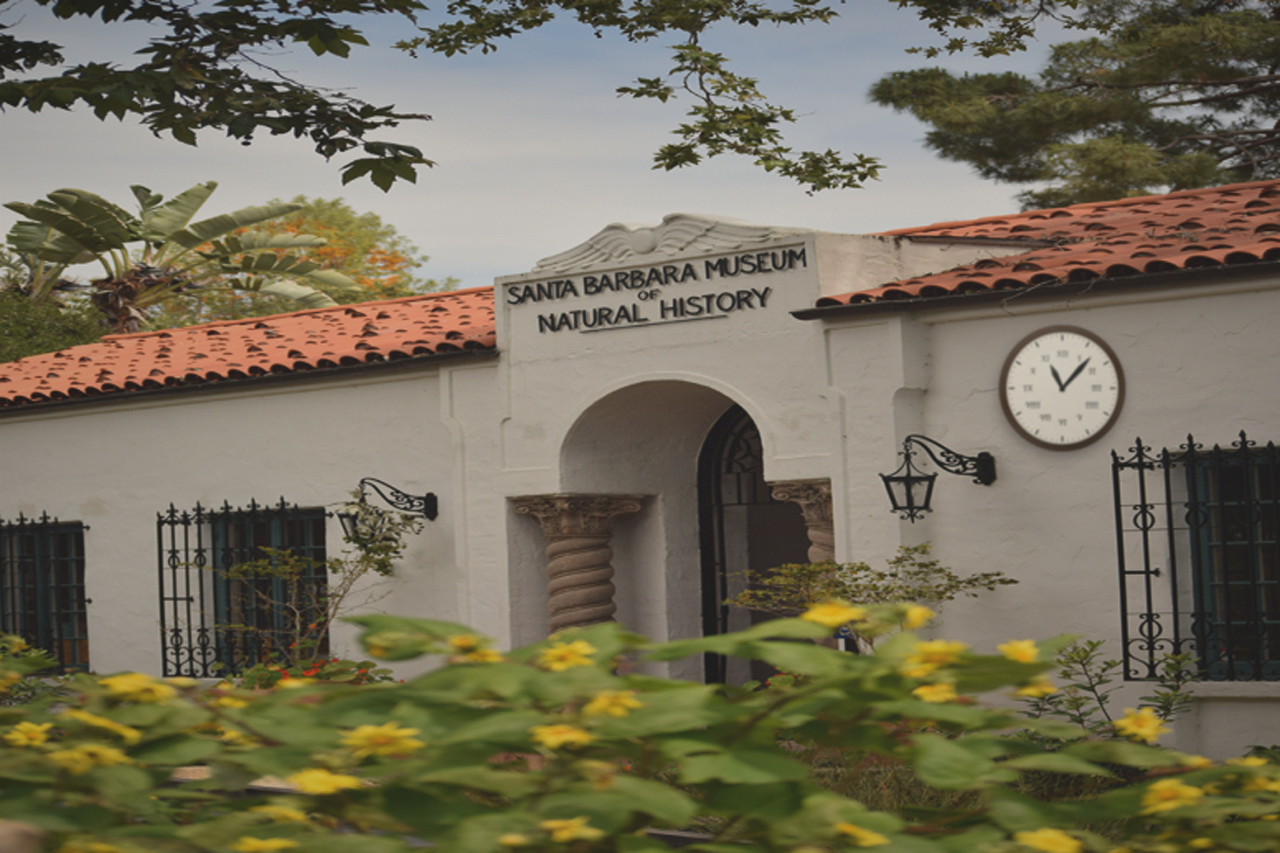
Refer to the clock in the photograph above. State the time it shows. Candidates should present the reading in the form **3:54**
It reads **11:07**
